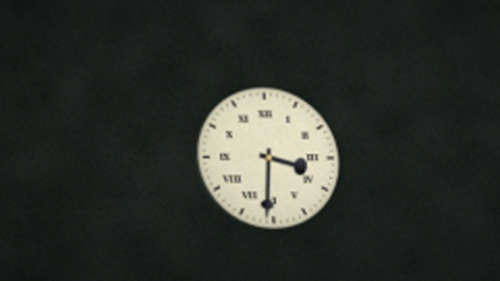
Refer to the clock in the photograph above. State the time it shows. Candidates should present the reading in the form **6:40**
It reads **3:31**
